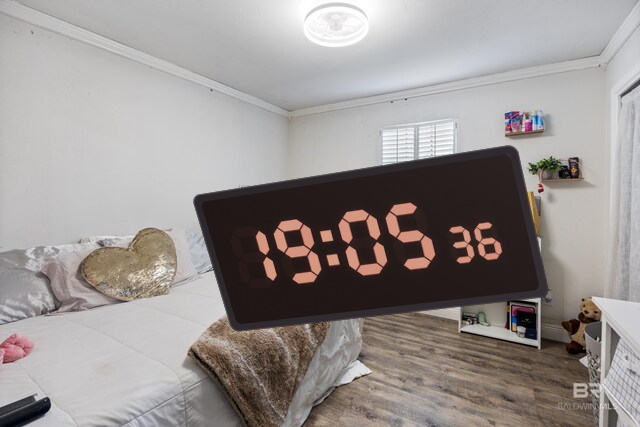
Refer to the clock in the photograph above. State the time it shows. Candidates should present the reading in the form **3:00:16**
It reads **19:05:36**
